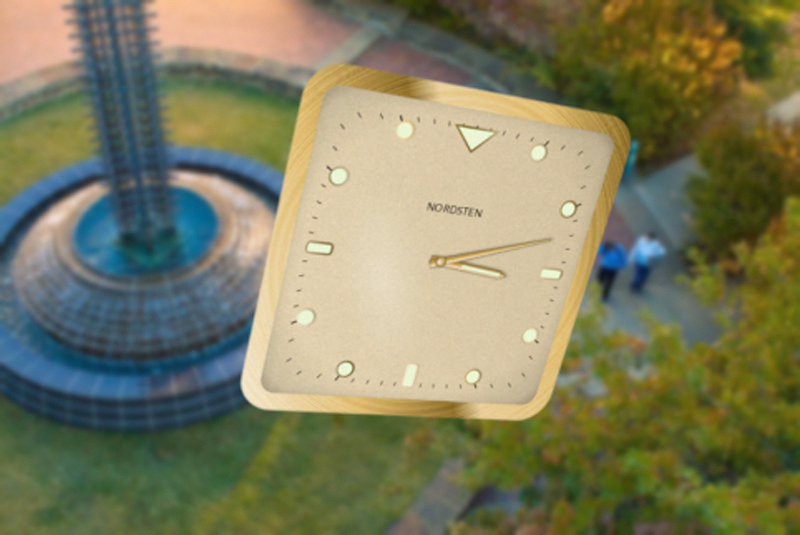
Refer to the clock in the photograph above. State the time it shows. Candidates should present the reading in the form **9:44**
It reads **3:12**
